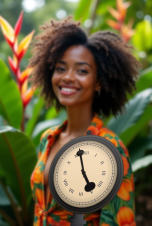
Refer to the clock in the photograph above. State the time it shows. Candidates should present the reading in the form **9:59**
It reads **4:57**
